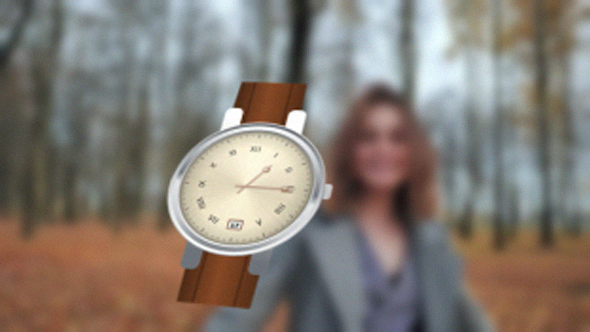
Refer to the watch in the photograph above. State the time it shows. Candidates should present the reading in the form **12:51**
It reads **1:15**
